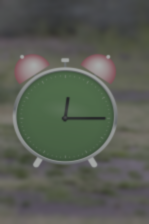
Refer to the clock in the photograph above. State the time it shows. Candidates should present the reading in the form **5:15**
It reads **12:15**
